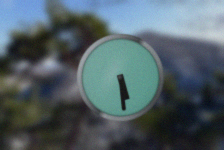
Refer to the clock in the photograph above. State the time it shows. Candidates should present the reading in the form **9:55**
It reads **5:29**
